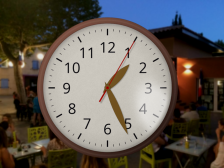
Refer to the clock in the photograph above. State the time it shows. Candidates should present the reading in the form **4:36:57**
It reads **1:26:05**
